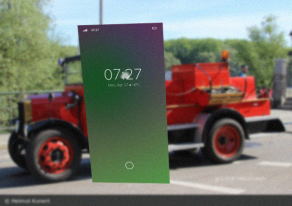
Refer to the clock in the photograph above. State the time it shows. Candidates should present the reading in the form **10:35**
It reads **7:27**
